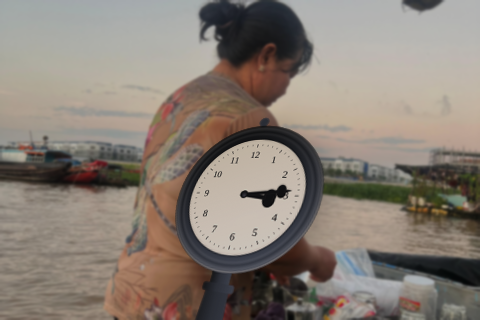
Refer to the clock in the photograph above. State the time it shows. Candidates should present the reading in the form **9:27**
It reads **3:14**
